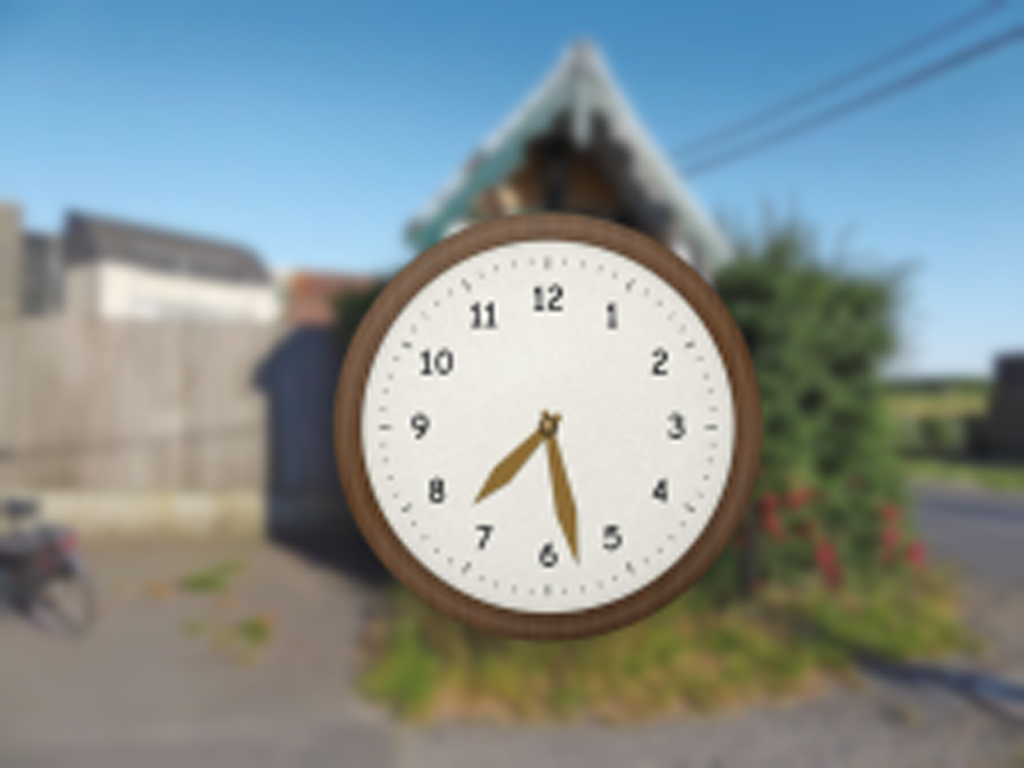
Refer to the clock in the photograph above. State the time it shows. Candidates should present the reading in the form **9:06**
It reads **7:28**
